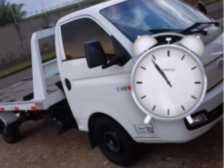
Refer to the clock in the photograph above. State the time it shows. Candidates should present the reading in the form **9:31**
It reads **10:54**
